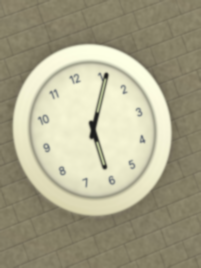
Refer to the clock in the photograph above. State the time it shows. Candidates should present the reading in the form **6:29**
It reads **6:06**
